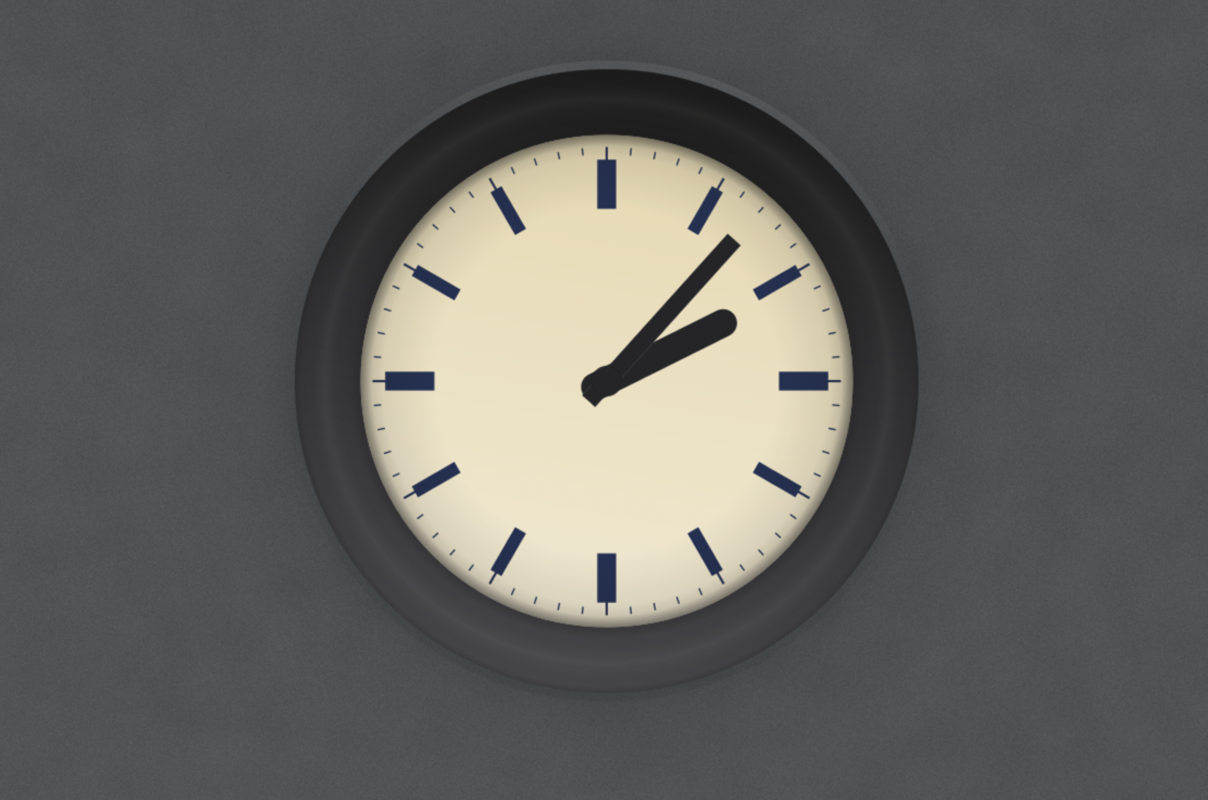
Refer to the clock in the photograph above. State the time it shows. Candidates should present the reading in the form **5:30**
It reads **2:07**
